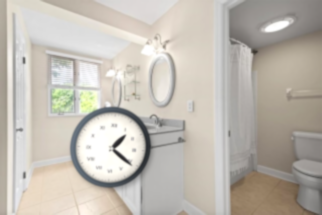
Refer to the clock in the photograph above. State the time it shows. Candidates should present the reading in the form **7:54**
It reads **1:21**
